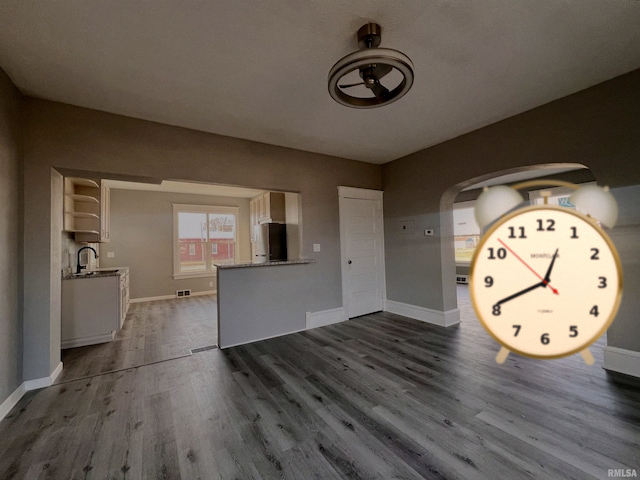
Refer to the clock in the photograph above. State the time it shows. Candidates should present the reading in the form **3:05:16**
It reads **12:40:52**
